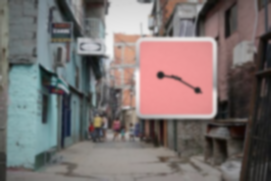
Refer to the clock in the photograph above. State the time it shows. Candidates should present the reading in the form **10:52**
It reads **9:20**
